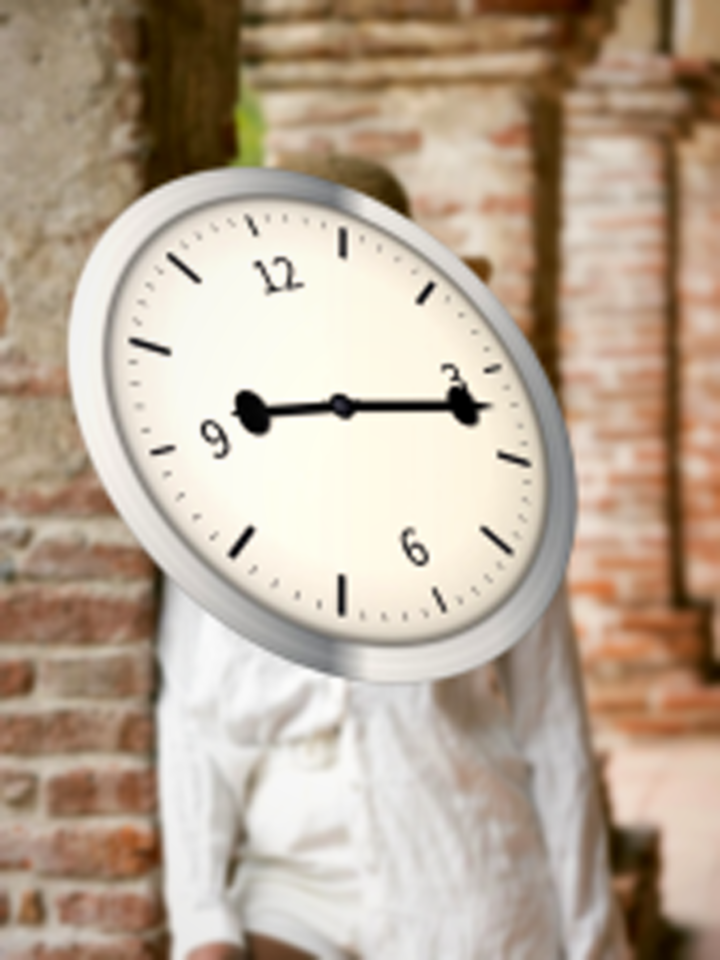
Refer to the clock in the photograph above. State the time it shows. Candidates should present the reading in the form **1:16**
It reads **9:17**
